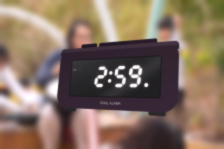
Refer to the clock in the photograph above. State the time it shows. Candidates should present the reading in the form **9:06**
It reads **2:59**
